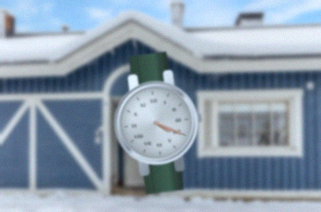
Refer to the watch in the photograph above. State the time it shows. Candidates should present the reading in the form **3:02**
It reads **4:20**
